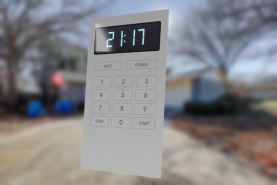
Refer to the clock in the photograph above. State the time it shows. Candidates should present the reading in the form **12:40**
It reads **21:17**
